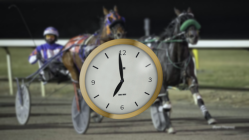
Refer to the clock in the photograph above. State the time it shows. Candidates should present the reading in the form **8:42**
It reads **6:59**
